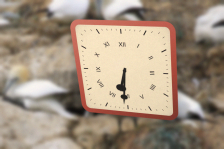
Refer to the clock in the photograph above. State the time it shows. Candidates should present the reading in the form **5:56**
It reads **6:31**
